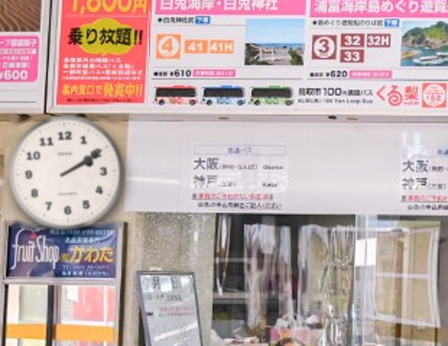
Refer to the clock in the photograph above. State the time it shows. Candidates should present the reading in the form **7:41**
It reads **2:10**
